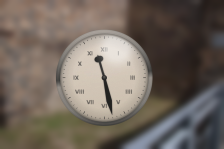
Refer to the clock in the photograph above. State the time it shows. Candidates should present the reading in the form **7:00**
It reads **11:28**
